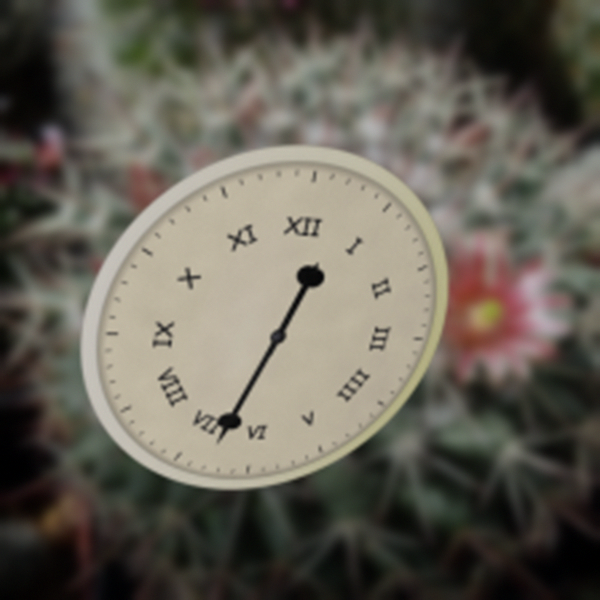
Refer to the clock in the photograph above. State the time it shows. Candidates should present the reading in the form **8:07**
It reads **12:33**
